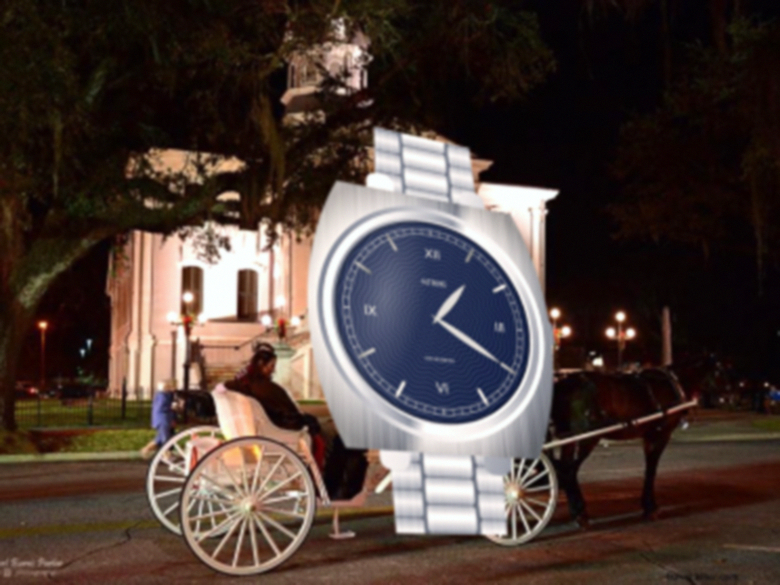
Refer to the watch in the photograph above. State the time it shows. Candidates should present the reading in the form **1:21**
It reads **1:20**
